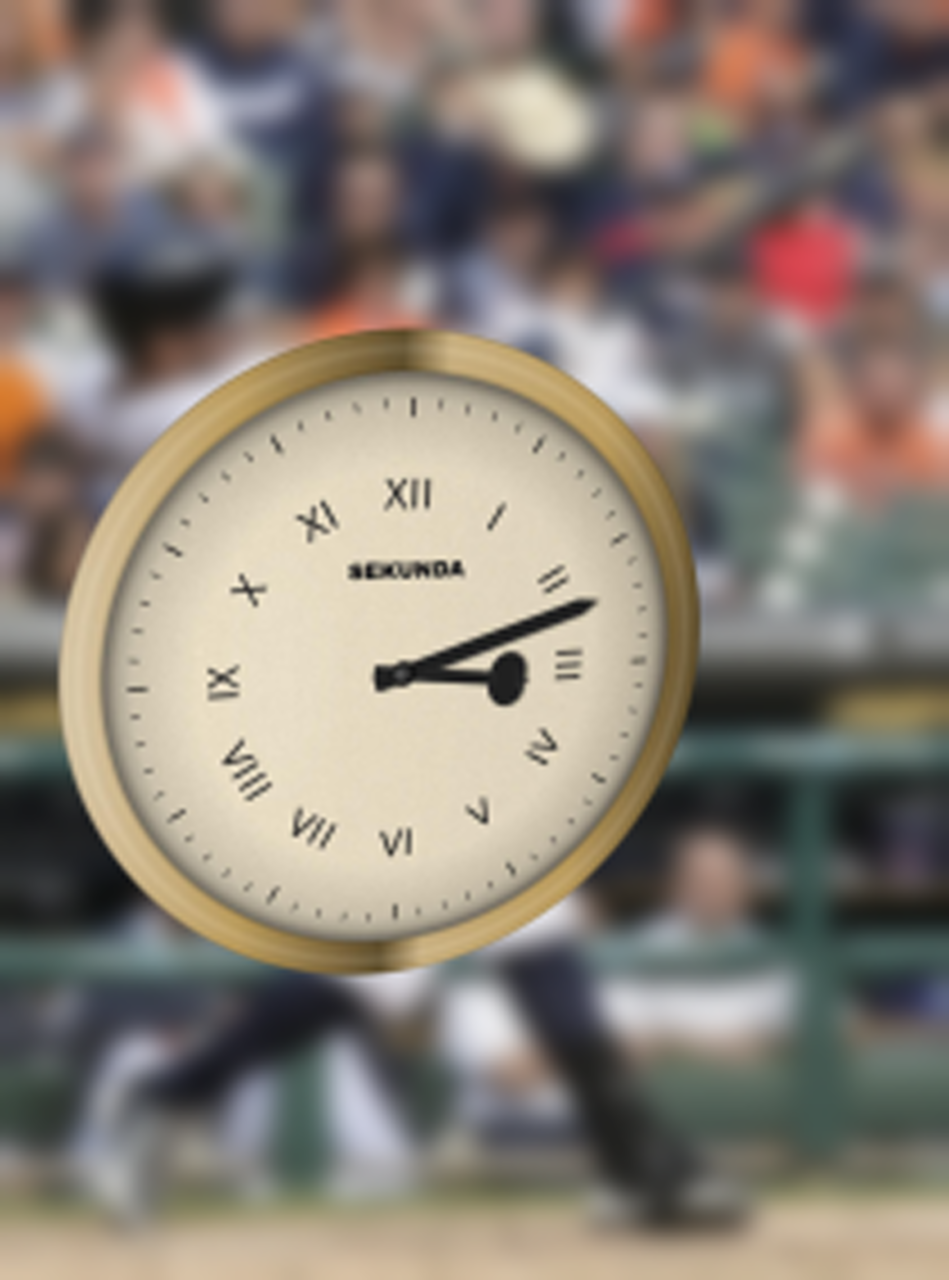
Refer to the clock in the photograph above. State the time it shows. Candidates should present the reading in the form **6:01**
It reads **3:12**
